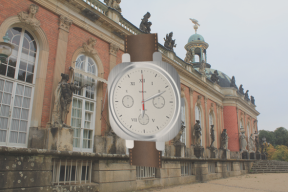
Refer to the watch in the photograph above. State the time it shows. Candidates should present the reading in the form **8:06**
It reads **6:11**
